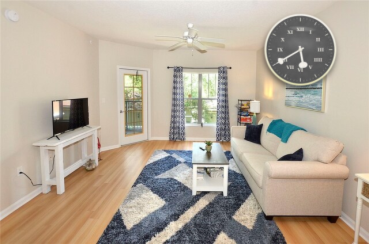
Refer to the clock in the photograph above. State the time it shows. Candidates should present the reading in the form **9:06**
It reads **5:40**
